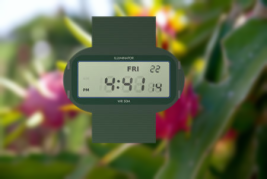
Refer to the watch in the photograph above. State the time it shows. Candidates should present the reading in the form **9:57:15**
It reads **4:41:14**
